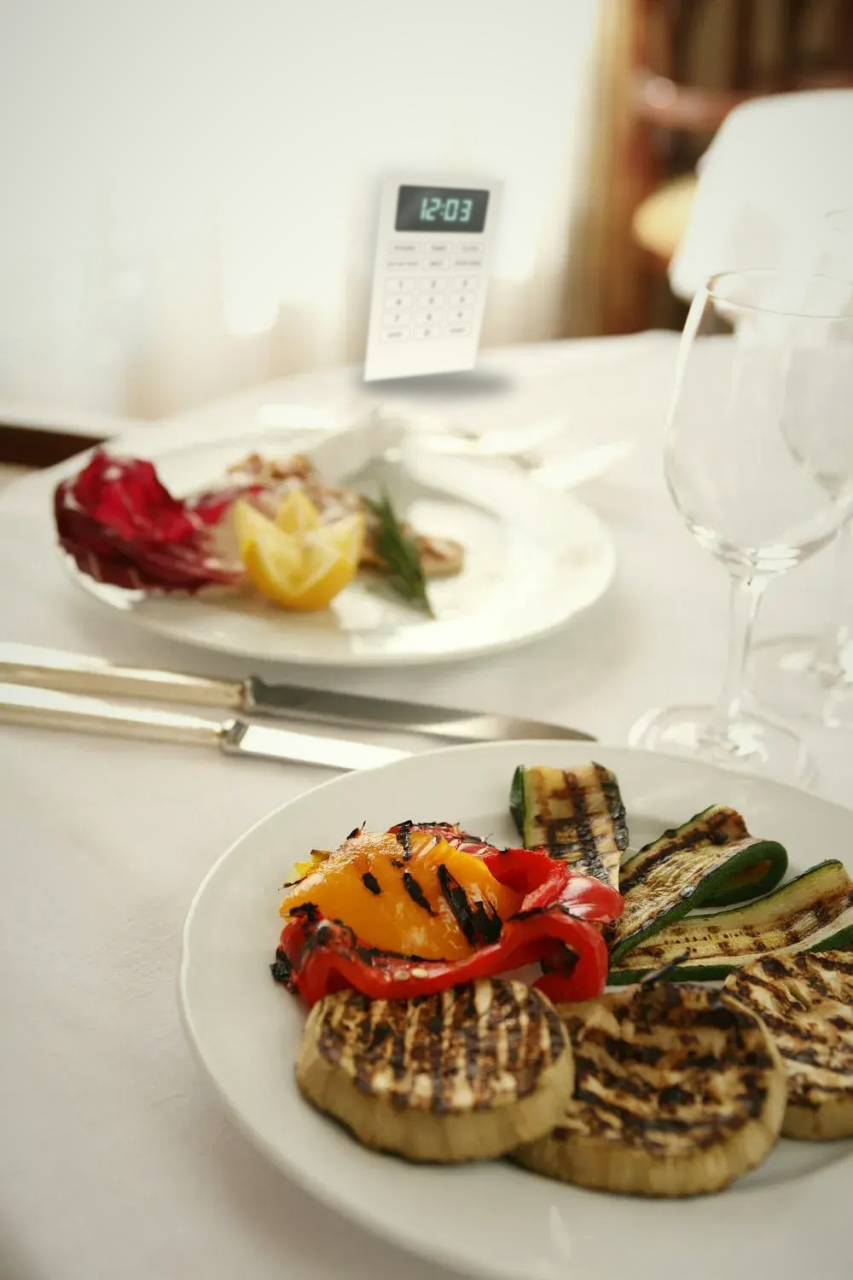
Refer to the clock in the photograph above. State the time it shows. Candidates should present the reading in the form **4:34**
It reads **12:03**
